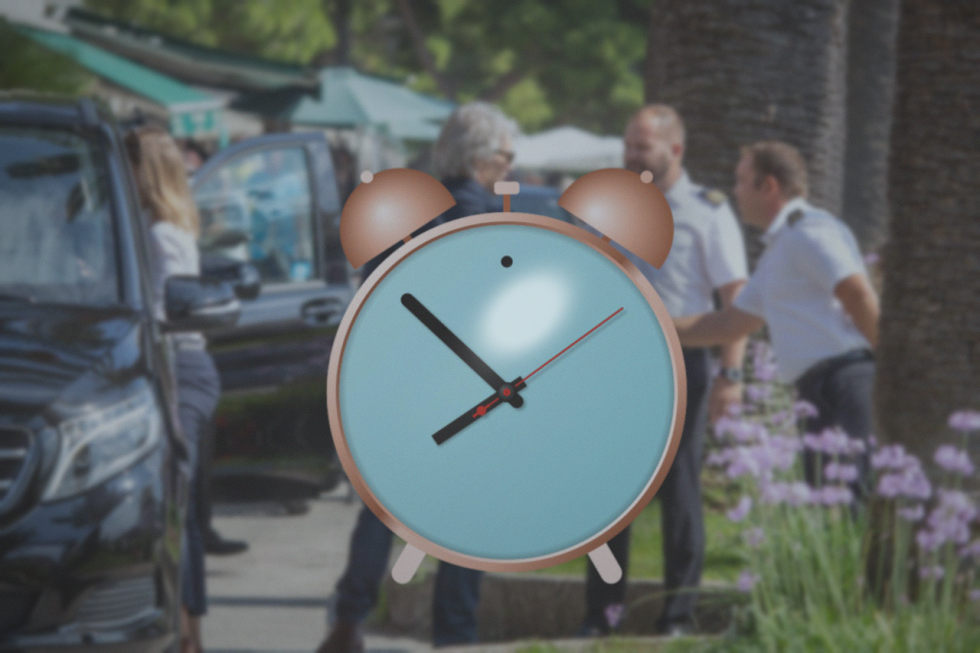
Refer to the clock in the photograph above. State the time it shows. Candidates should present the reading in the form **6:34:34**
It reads **7:52:09**
